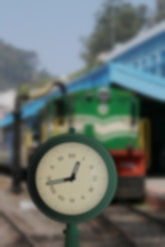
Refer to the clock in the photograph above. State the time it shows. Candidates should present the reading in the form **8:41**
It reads **12:43**
